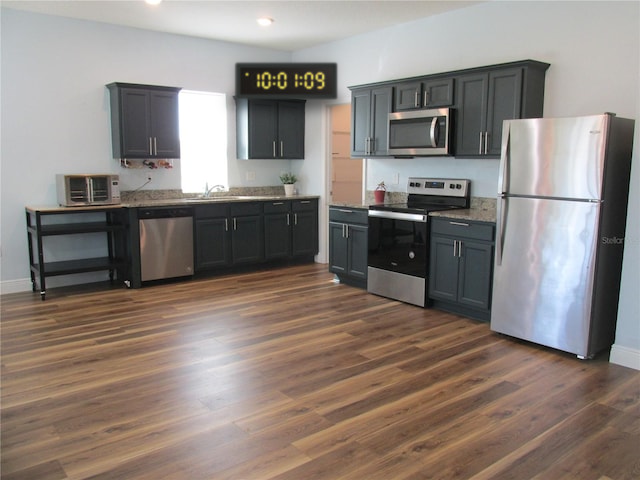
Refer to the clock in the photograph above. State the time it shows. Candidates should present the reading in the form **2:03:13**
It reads **10:01:09**
